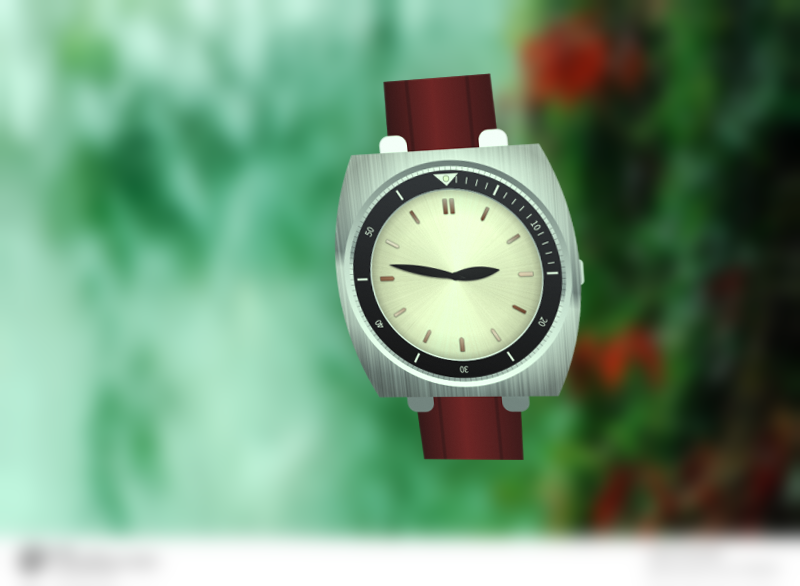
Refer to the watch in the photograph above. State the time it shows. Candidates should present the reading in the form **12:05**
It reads **2:47**
